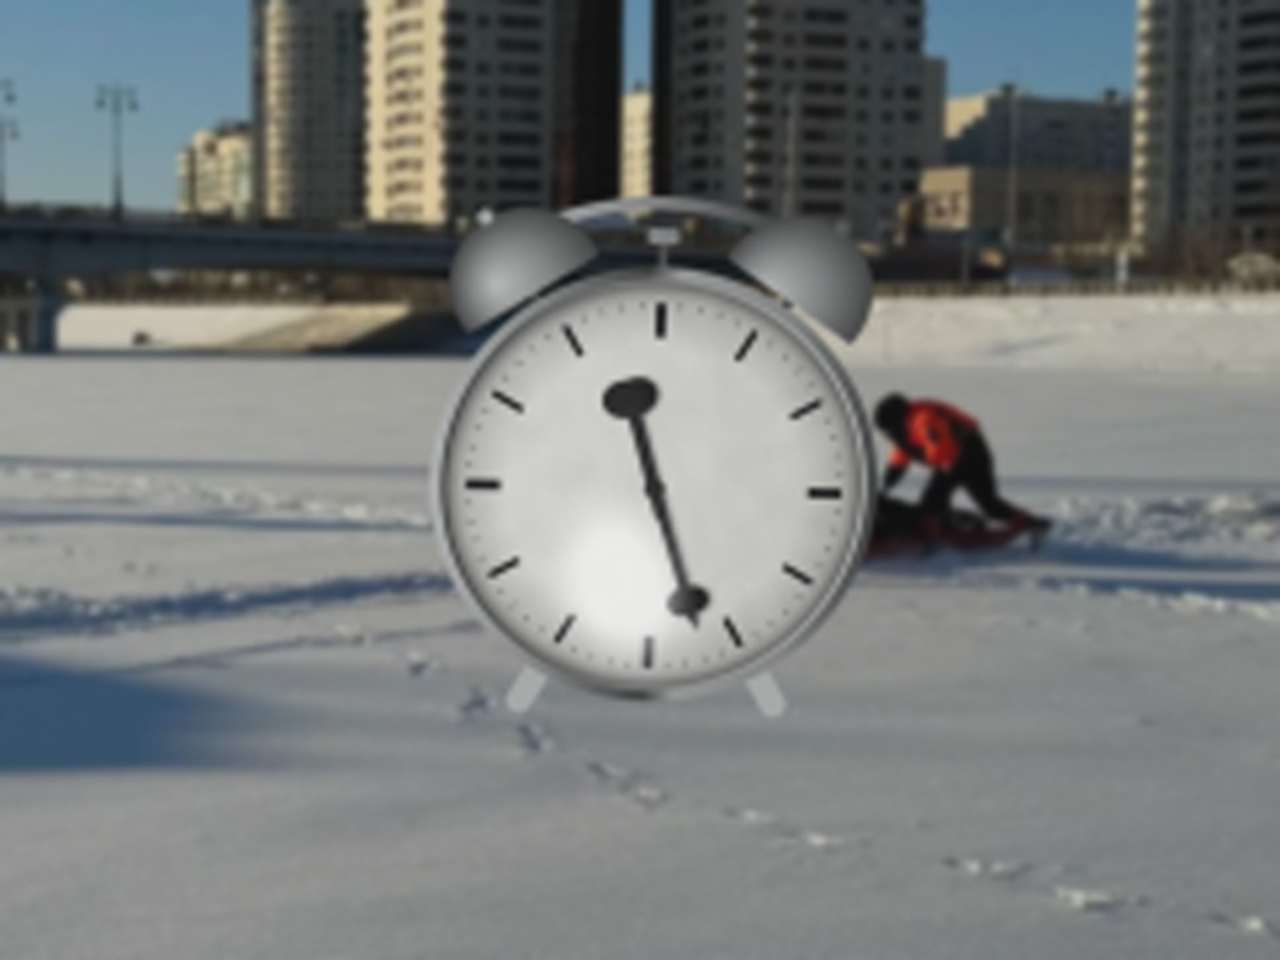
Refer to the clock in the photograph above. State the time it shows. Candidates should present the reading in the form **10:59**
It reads **11:27**
